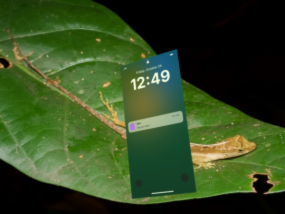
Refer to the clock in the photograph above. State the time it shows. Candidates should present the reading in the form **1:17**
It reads **12:49**
